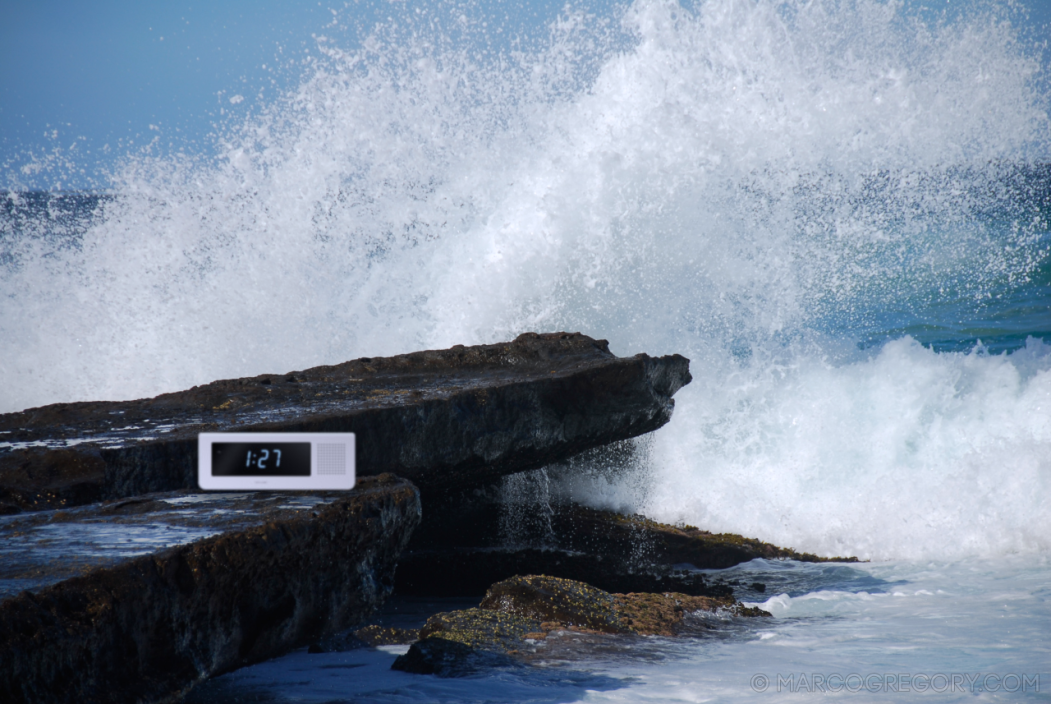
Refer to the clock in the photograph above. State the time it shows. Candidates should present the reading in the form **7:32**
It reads **1:27**
